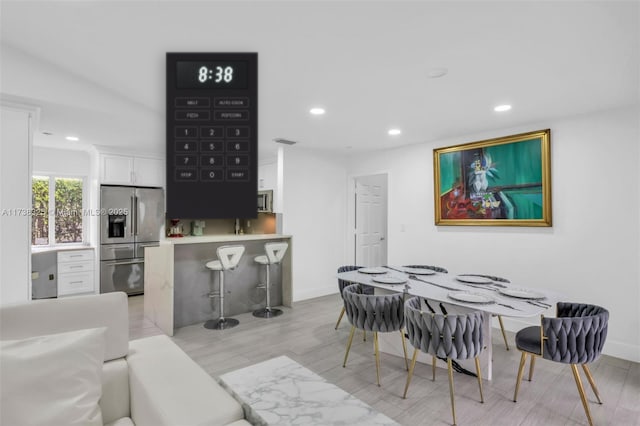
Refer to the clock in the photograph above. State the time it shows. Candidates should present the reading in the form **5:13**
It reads **8:38**
